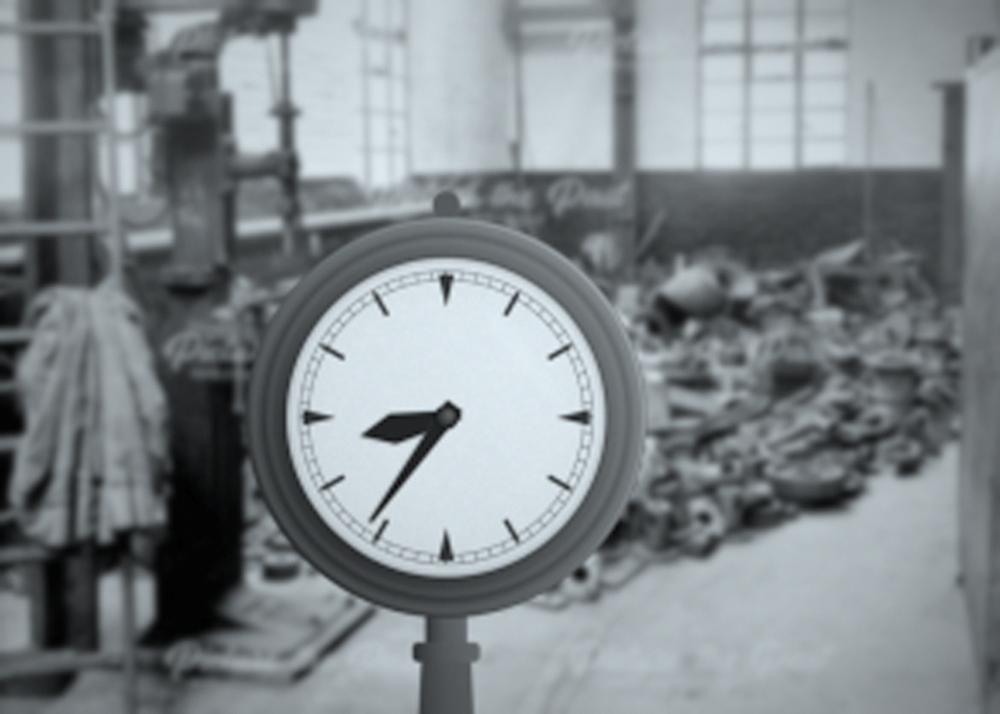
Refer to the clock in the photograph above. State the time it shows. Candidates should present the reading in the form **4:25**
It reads **8:36**
